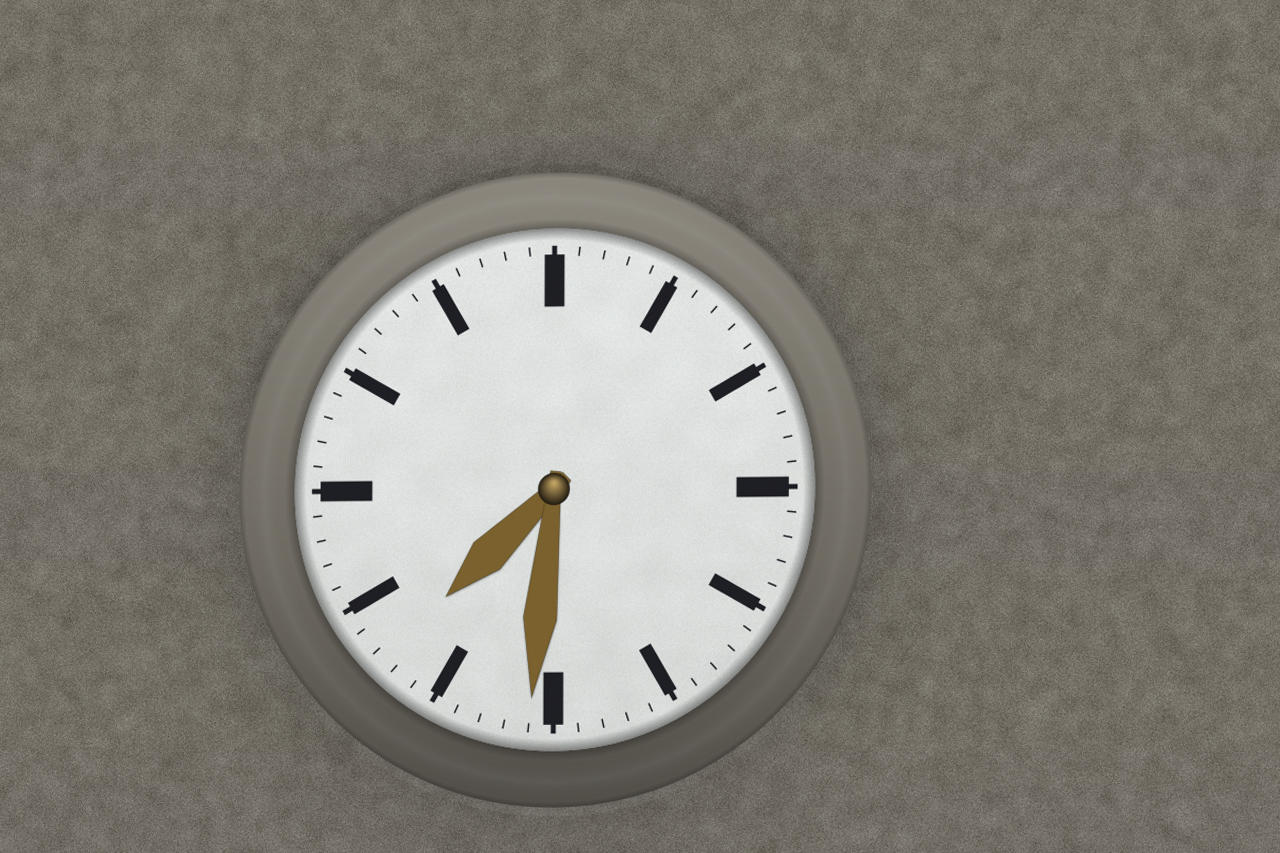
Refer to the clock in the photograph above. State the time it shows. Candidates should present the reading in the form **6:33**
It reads **7:31**
